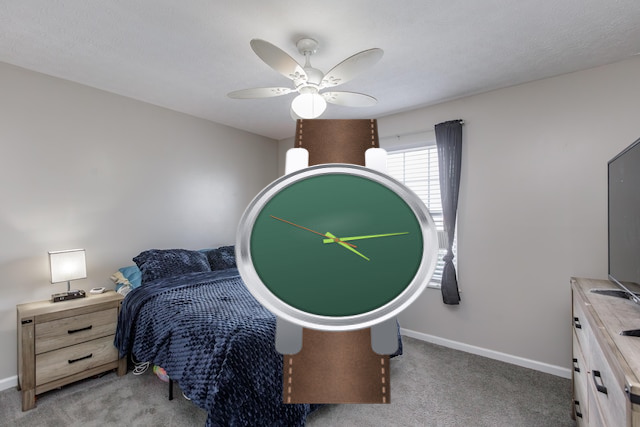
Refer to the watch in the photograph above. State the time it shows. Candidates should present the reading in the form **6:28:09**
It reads **4:13:49**
